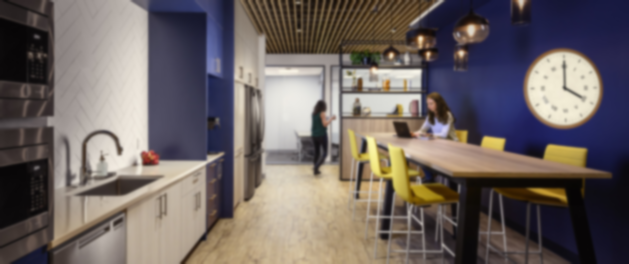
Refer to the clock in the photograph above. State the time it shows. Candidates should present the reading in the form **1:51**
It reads **4:00**
